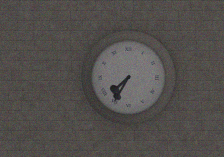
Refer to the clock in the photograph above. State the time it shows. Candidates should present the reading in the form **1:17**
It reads **7:35**
